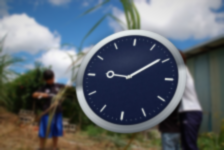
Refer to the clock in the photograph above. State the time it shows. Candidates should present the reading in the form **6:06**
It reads **9:09**
